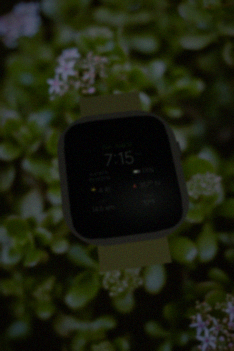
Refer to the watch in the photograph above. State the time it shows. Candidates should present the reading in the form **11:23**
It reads **7:15**
